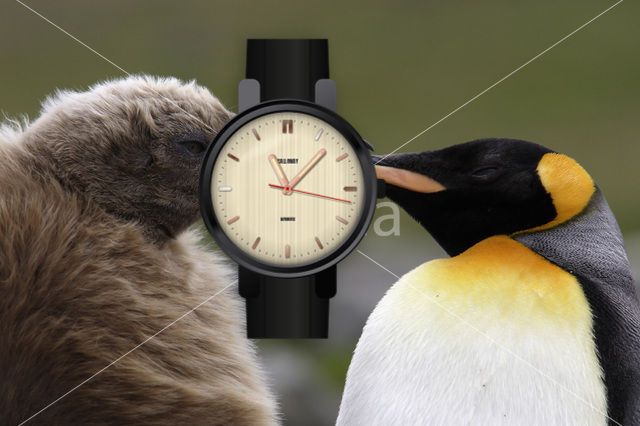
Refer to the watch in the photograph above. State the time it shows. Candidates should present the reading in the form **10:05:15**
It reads **11:07:17**
